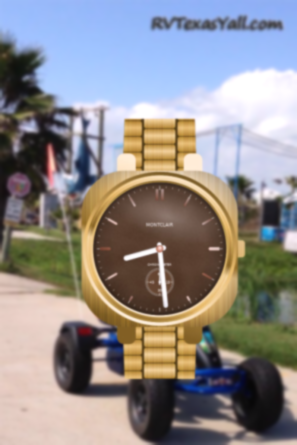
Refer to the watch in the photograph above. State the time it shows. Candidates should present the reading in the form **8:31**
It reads **8:29**
